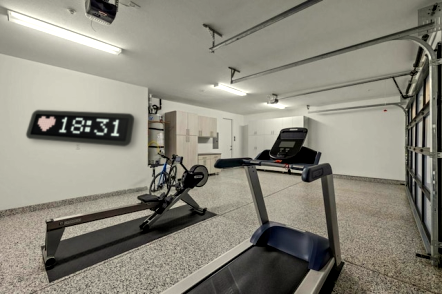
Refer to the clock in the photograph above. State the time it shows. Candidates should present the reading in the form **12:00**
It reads **18:31**
